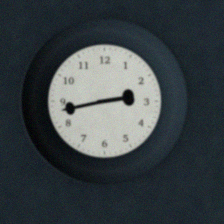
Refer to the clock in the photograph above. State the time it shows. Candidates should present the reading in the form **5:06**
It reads **2:43**
